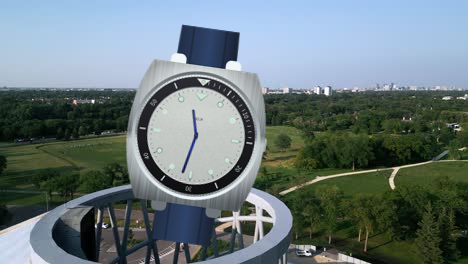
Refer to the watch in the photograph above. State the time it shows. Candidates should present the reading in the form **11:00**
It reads **11:32**
